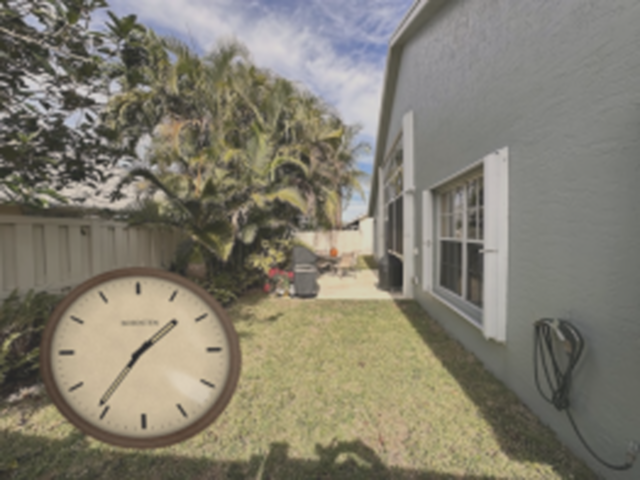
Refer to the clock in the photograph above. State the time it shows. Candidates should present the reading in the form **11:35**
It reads **1:36**
